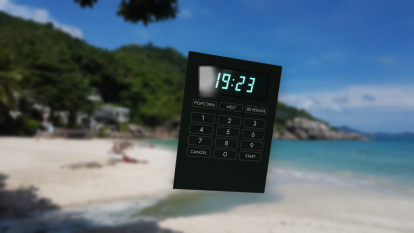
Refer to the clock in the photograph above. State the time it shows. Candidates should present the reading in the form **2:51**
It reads **19:23**
